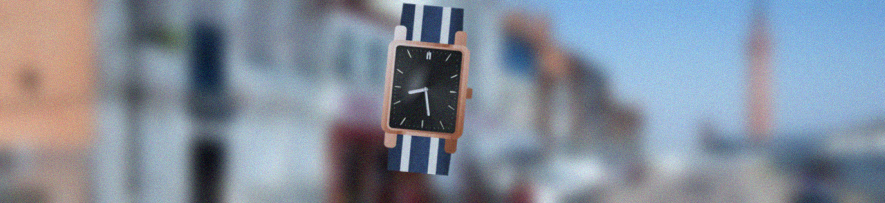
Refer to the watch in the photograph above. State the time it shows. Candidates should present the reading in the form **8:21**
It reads **8:28**
